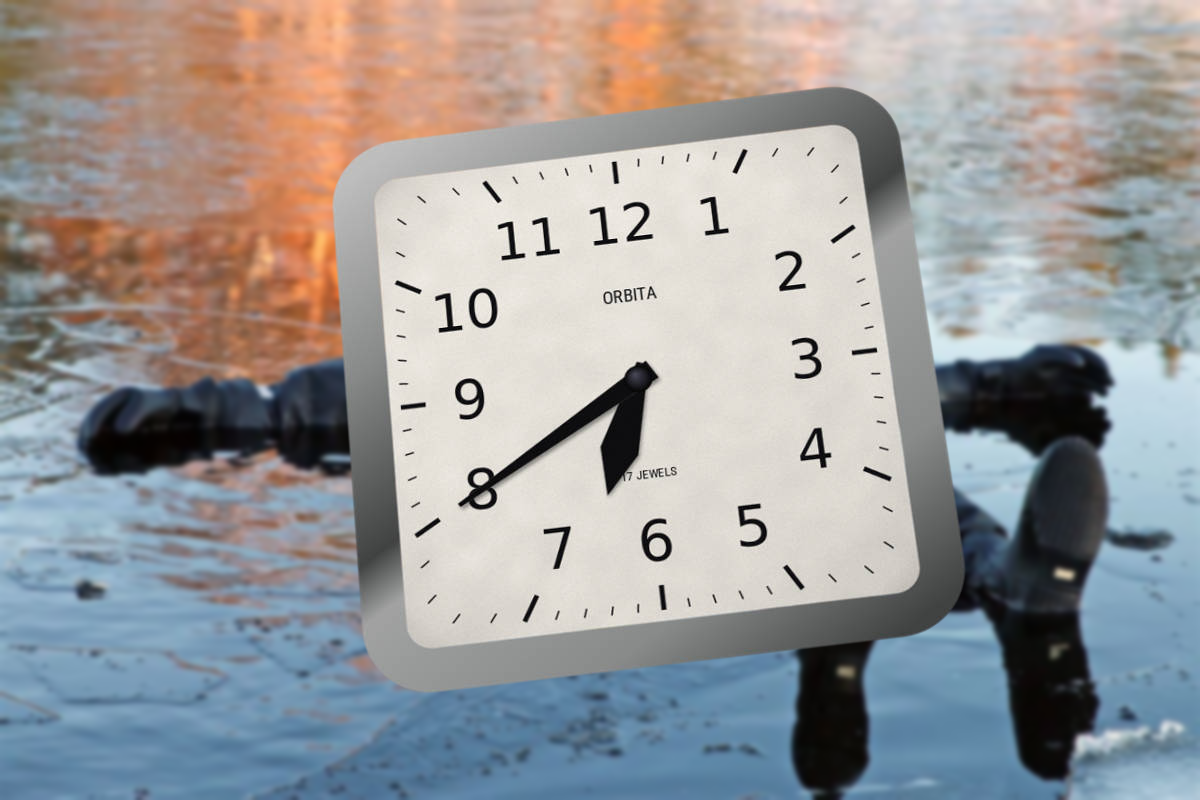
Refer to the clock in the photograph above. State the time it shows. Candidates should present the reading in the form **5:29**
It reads **6:40**
